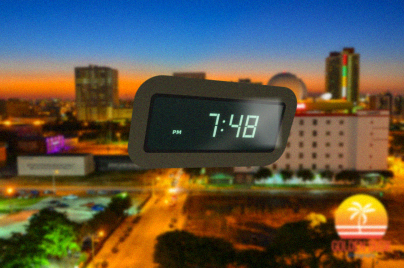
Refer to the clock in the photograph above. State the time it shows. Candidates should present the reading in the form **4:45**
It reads **7:48**
